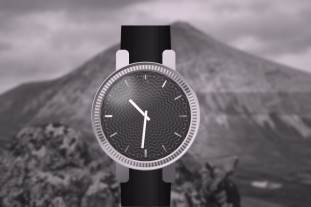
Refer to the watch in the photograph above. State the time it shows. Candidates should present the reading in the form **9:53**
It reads **10:31**
